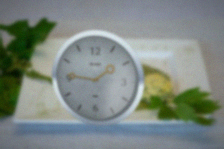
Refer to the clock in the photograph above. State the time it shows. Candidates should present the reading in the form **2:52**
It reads **1:46**
